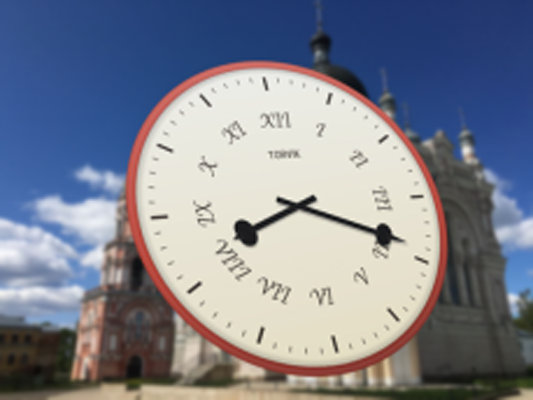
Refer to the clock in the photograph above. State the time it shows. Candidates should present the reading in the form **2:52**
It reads **8:19**
